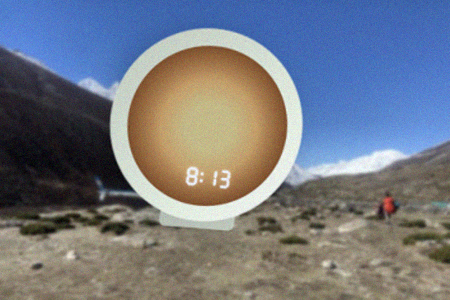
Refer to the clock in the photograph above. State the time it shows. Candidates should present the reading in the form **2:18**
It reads **8:13**
